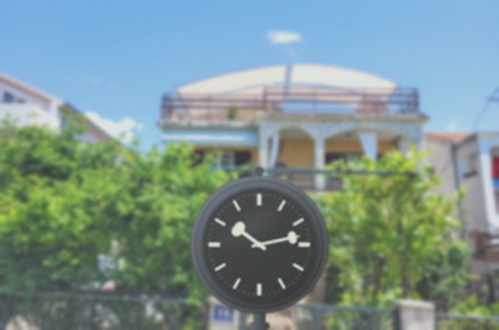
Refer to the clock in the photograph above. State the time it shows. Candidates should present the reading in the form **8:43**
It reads **10:13**
